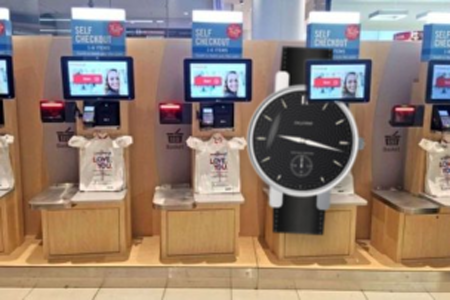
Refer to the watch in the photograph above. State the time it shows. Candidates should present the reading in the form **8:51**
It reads **9:17**
